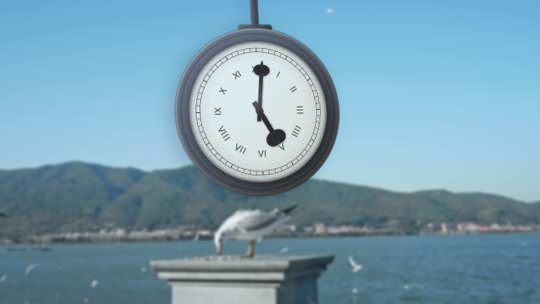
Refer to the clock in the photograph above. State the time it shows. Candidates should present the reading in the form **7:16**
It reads **5:01**
